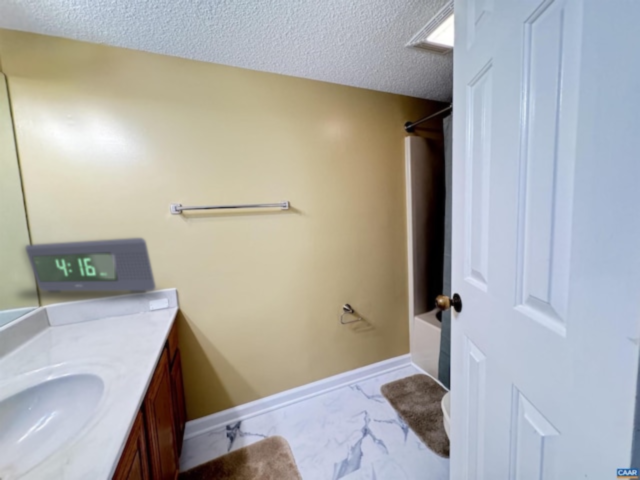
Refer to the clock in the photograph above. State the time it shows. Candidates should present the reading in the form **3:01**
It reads **4:16**
